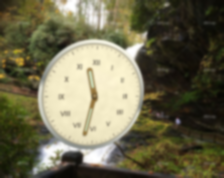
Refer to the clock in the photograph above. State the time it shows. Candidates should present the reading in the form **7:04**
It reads **11:32**
